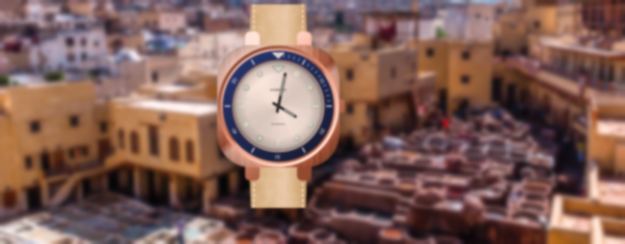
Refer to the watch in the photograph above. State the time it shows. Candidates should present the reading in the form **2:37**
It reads **4:02**
